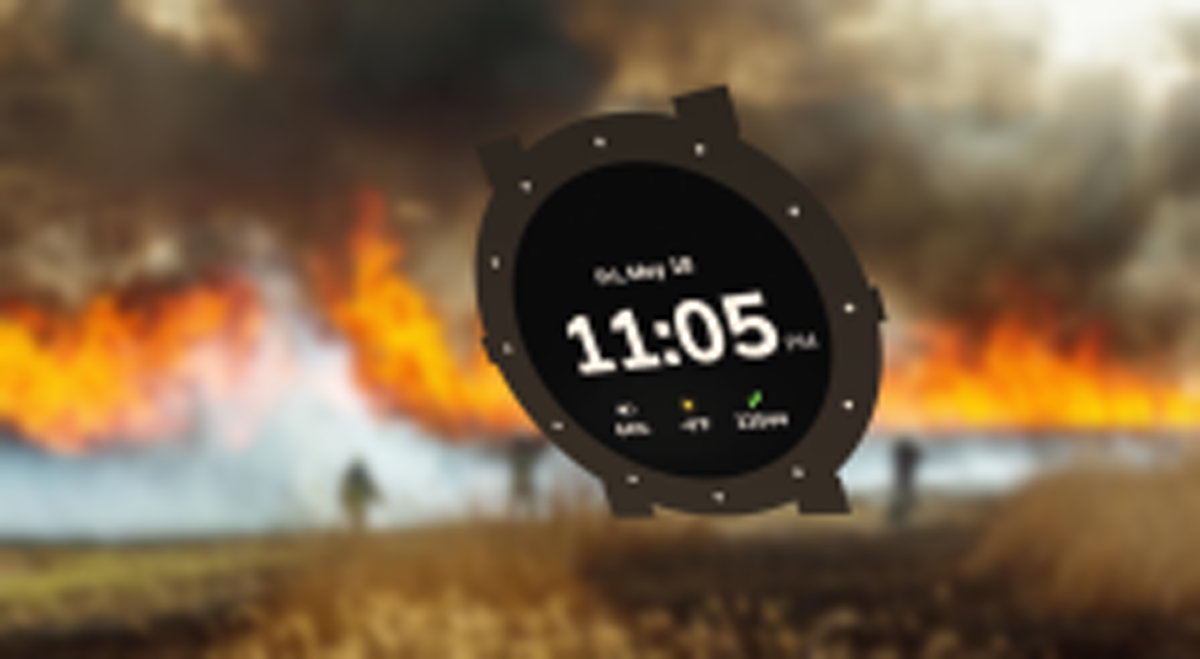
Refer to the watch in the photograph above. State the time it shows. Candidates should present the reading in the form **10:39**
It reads **11:05**
